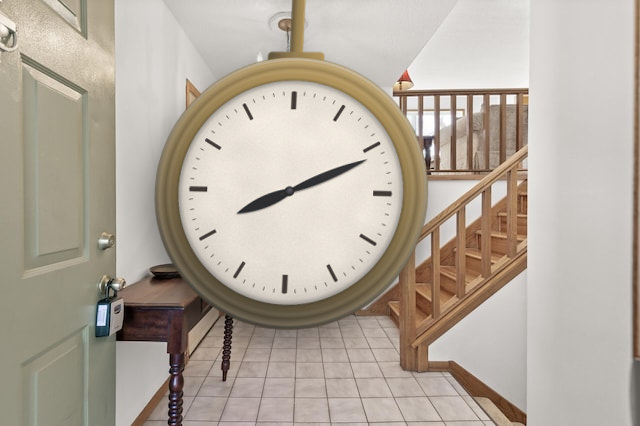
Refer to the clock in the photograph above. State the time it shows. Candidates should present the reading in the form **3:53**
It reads **8:11**
